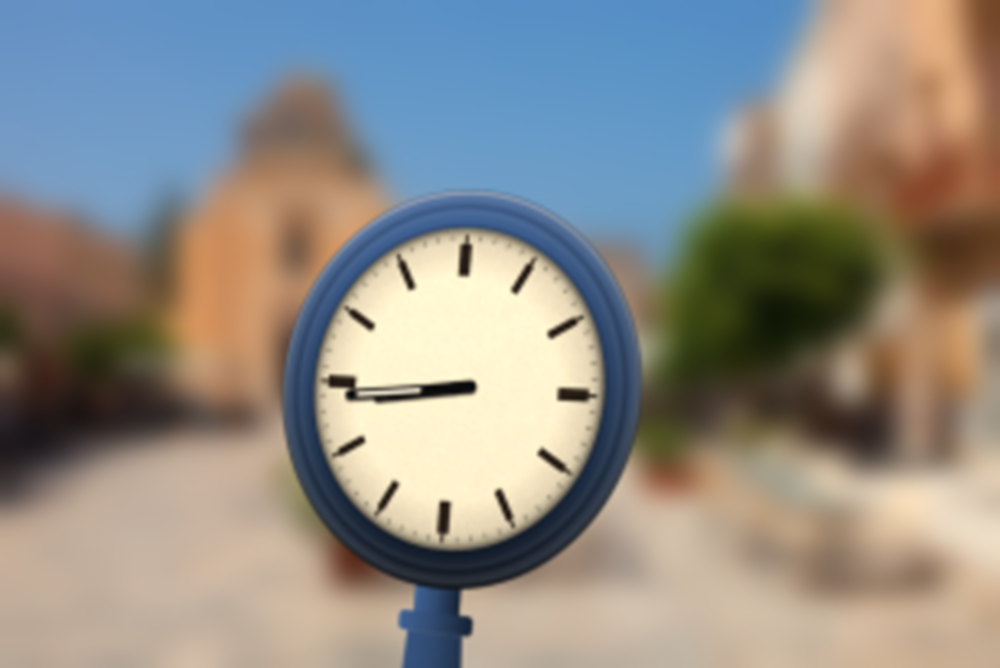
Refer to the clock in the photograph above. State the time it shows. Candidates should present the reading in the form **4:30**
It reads **8:44**
